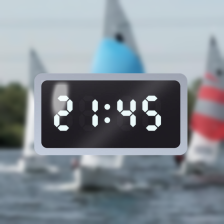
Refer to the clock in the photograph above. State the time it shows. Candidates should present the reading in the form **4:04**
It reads **21:45**
